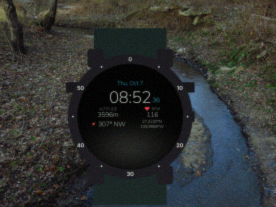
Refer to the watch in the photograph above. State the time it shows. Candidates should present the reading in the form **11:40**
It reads **8:52**
